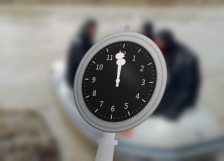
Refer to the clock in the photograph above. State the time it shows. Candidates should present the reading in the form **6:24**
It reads **11:59**
